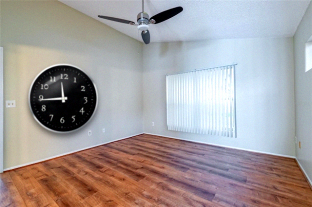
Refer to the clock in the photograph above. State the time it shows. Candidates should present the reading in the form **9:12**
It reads **11:44**
